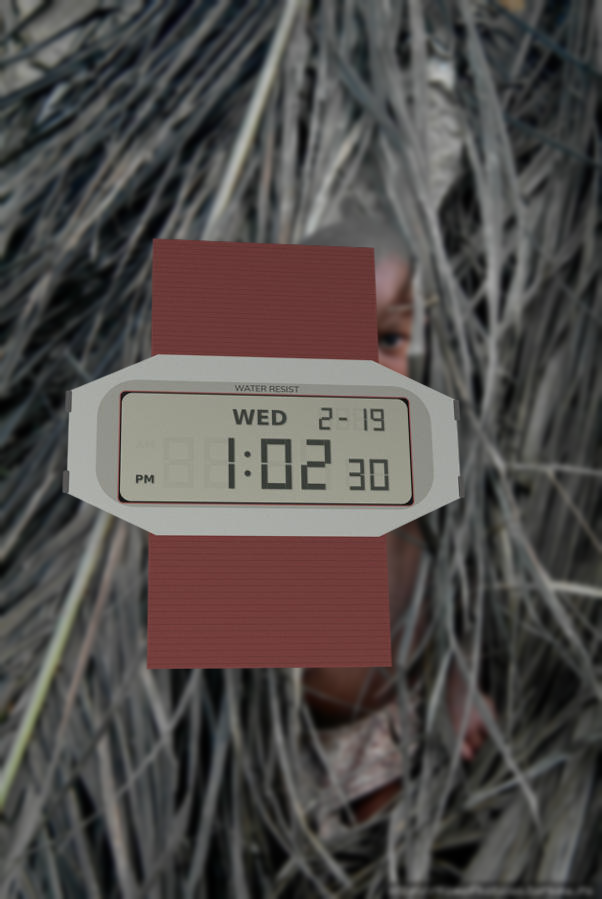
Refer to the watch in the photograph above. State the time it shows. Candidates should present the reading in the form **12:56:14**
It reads **1:02:30**
